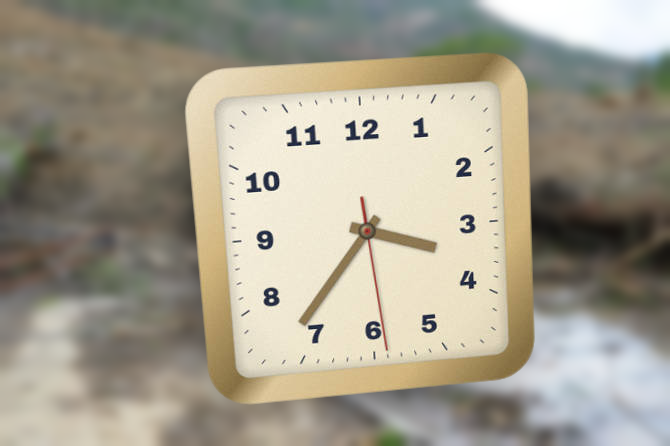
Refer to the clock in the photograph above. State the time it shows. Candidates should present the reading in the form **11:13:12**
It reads **3:36:29**
